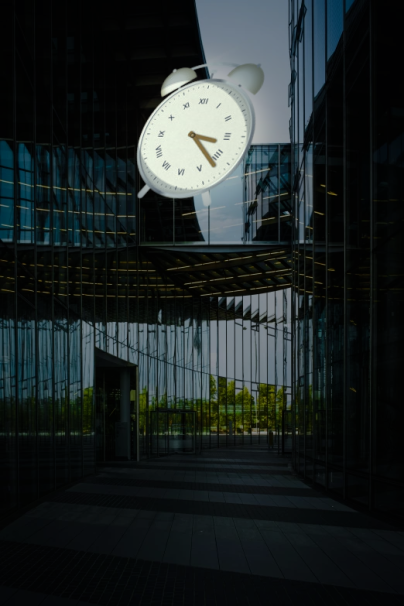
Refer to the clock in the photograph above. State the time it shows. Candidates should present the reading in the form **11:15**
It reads **3:22**
